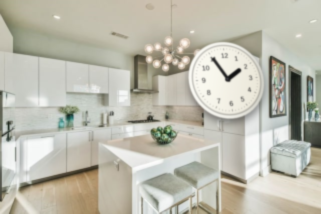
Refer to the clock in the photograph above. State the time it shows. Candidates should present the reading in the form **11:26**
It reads **1:55**
